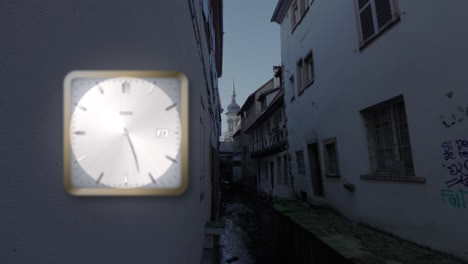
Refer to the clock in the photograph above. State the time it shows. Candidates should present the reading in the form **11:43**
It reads **5:27**
